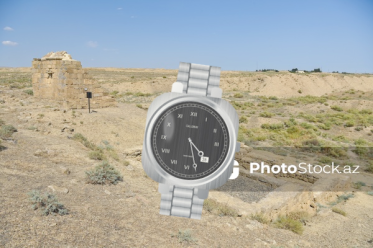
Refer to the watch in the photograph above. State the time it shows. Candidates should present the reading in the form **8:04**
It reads **4:27**
